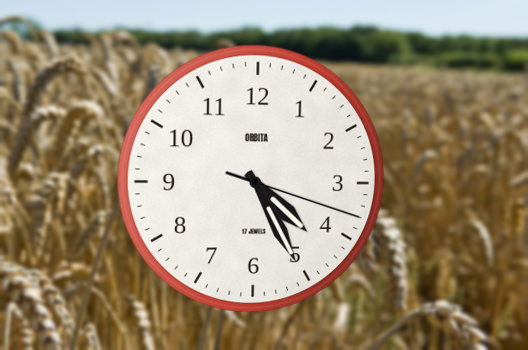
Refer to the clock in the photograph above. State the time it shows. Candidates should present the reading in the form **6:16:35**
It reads **4:25:18**
